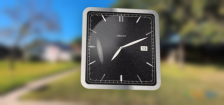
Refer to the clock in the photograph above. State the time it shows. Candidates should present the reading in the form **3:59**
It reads **7:11**
